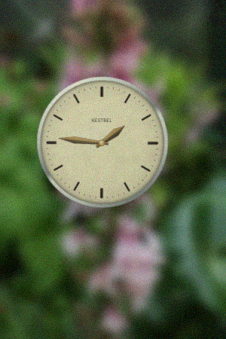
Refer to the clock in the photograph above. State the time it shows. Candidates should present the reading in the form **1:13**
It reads **1:46**
